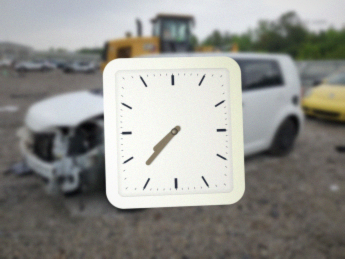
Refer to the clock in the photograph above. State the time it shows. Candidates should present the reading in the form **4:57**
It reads **7:37**
